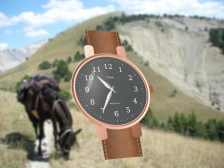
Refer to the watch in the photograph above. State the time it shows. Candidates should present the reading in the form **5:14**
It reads **10:35**
